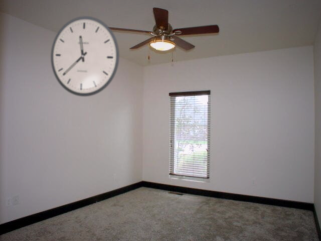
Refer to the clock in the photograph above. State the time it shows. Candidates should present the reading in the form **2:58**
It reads **11:38**
